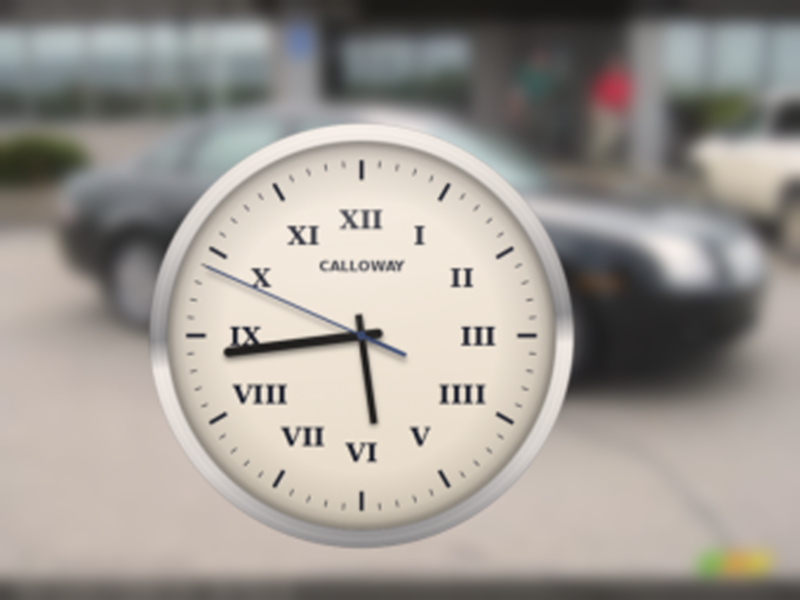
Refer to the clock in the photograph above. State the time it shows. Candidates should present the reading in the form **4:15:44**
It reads **5:43:49**
